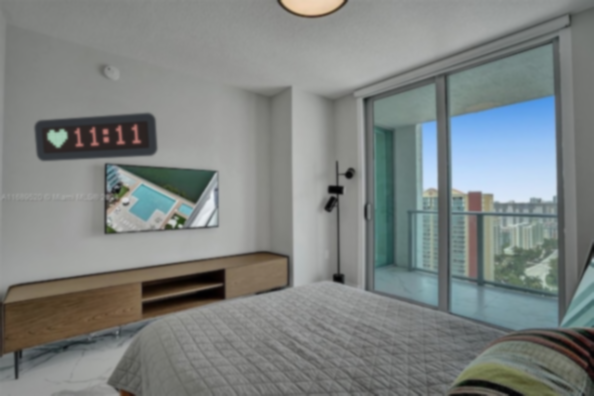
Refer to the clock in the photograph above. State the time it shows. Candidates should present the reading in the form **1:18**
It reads **11:11**
